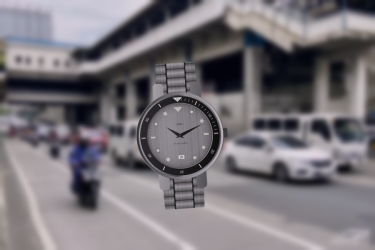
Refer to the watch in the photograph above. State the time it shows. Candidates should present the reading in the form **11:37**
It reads **10:11**
